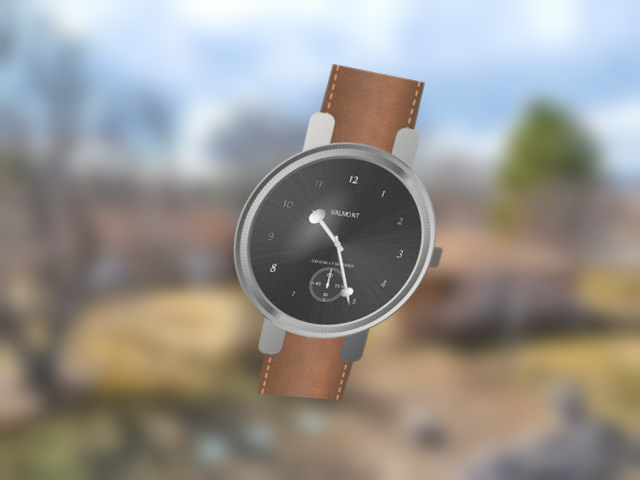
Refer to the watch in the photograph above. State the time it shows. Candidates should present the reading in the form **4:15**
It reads **10:26**
